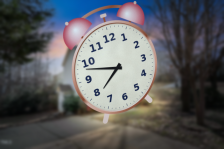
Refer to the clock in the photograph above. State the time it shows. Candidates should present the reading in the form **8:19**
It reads **7:48**
